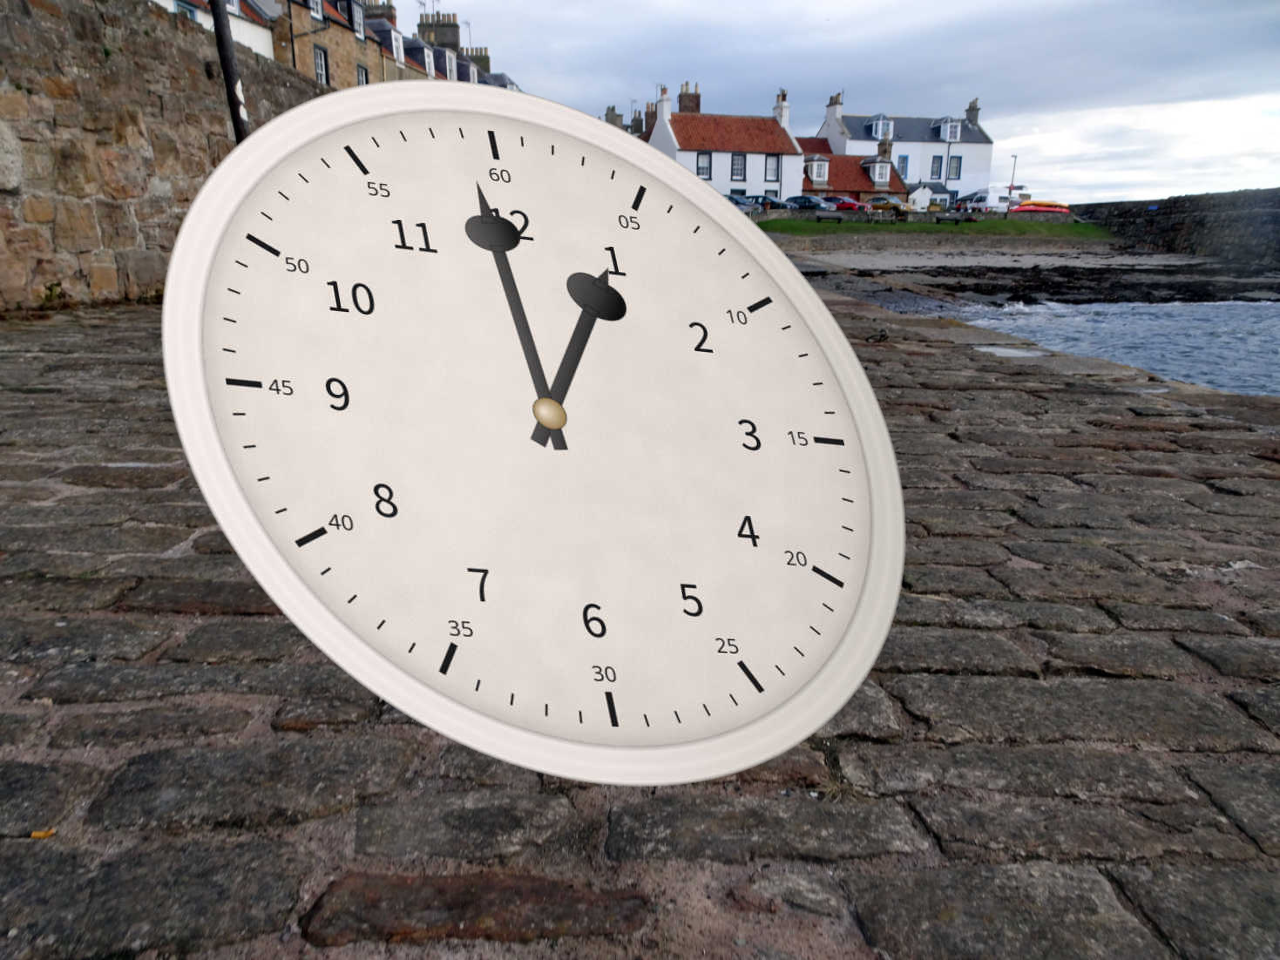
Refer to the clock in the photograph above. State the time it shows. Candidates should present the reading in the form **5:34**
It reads **12:59**
